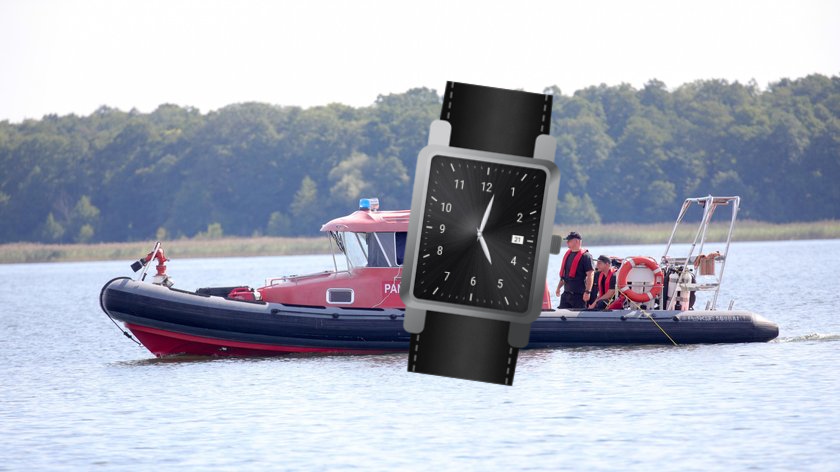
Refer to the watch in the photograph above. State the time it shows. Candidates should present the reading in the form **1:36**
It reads **5:02**
